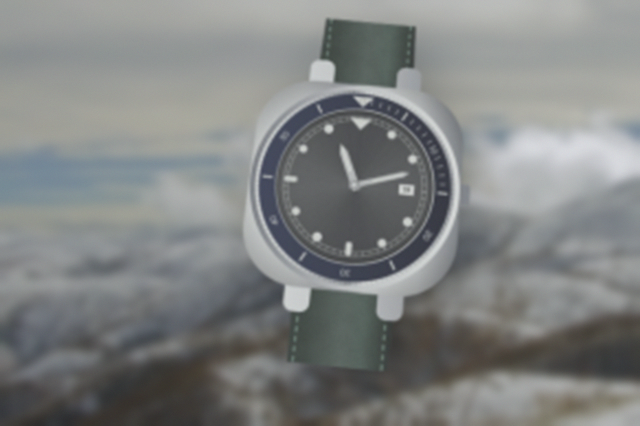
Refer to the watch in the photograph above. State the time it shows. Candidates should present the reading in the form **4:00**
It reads **11:12**
